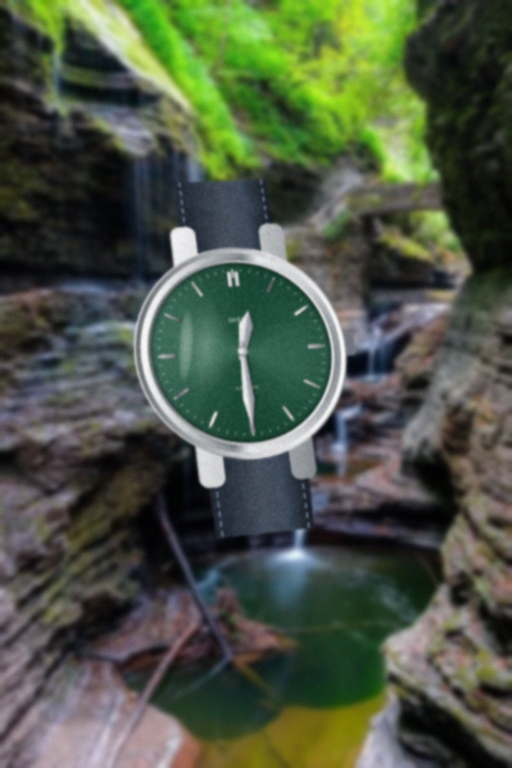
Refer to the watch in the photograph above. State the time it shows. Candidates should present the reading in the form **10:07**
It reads **12:30**
